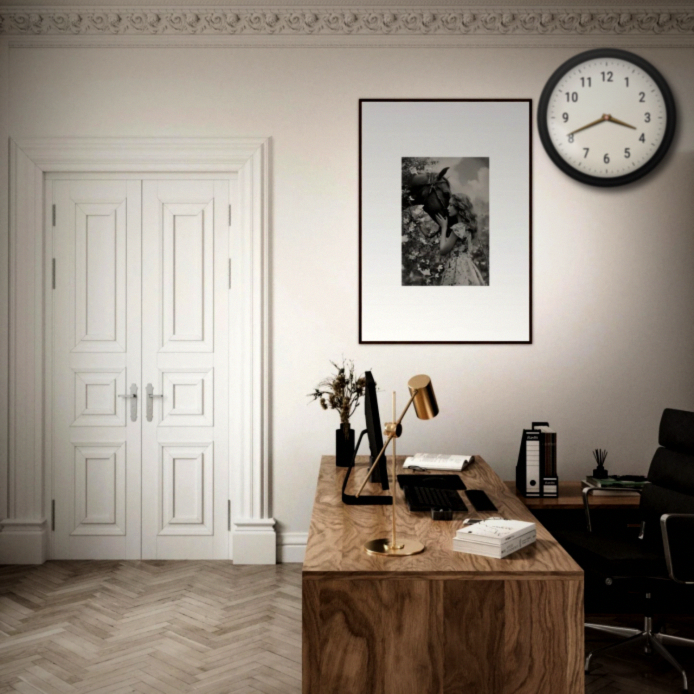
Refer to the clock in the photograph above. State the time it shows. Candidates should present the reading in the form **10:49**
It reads **3:41**
